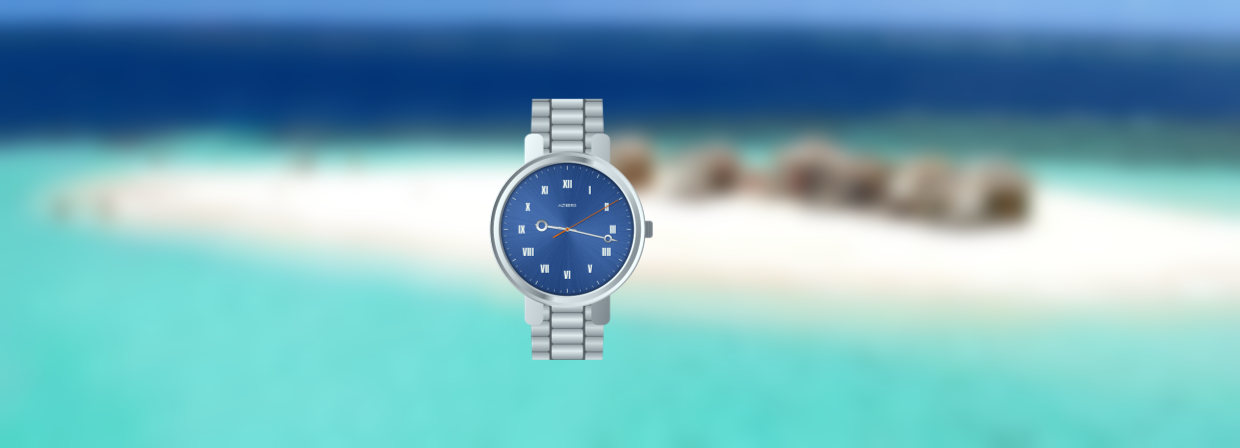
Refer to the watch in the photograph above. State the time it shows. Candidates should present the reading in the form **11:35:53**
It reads **9:17:10**
